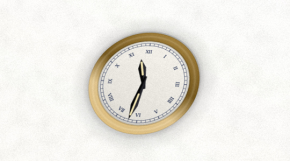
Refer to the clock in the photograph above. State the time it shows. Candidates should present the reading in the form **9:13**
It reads **11:32**
